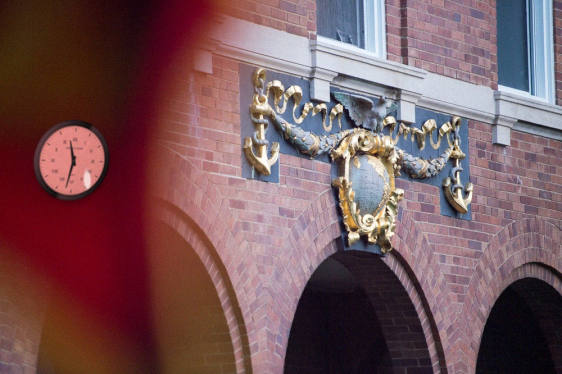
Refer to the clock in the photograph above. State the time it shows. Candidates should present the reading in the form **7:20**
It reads **11:32**
